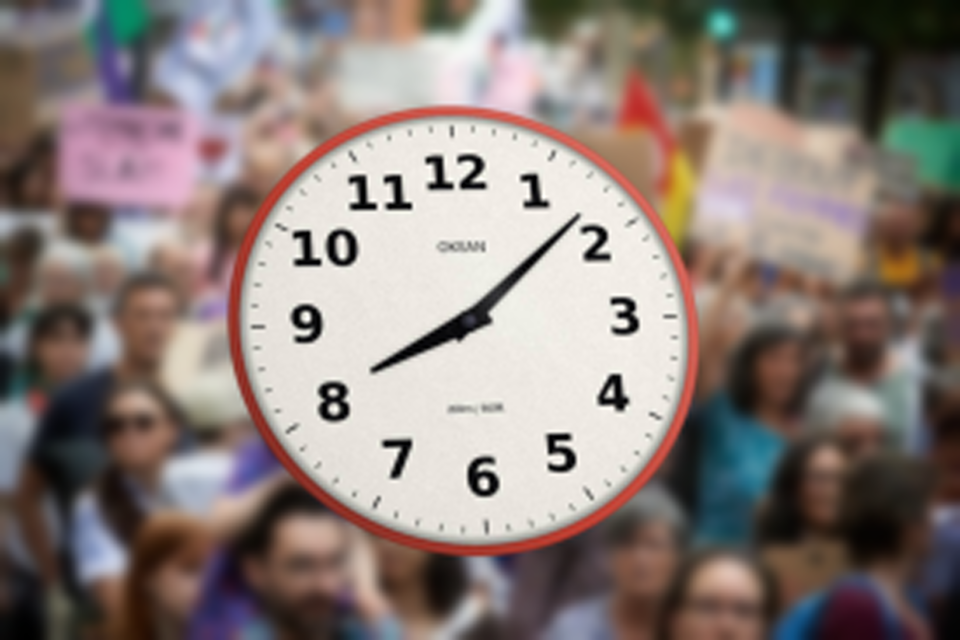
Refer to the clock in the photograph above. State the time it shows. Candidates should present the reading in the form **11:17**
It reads **8:08**
